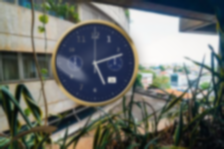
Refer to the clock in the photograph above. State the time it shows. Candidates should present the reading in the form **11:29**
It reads **5:12**
